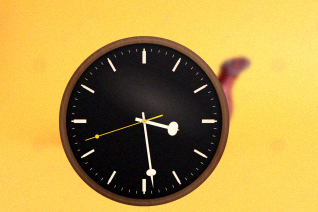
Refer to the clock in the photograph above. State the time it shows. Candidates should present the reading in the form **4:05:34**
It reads **3:28:42**
